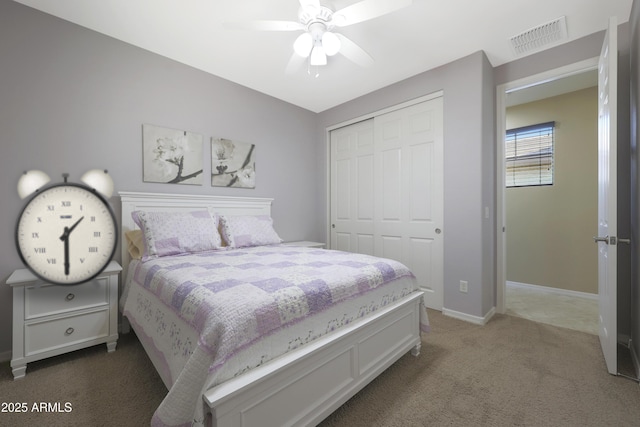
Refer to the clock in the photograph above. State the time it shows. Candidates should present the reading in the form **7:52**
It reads **1:30**
